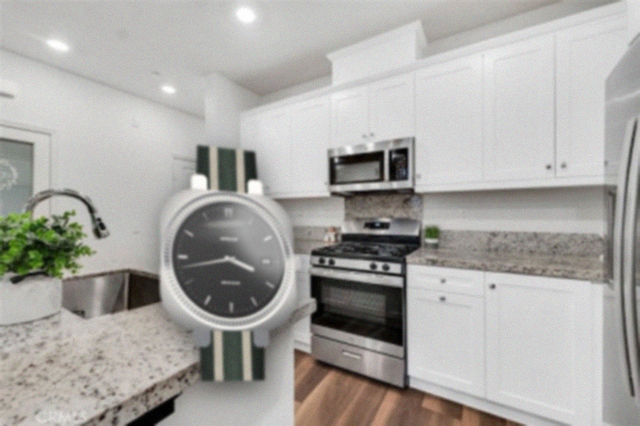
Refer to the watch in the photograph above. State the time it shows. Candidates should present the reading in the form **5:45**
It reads **3:43**
